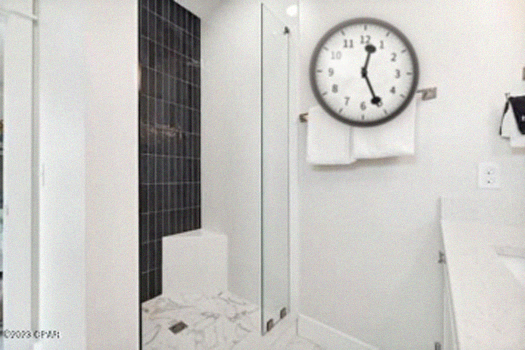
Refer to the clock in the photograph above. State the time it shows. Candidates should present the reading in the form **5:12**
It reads **12:26**
